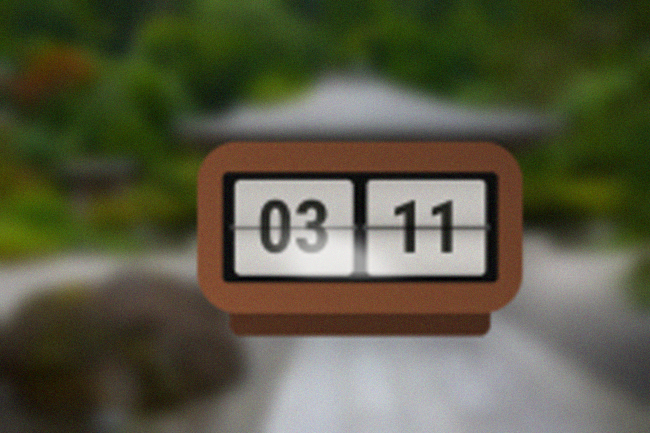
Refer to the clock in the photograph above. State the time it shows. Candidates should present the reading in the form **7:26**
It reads **3:11**
